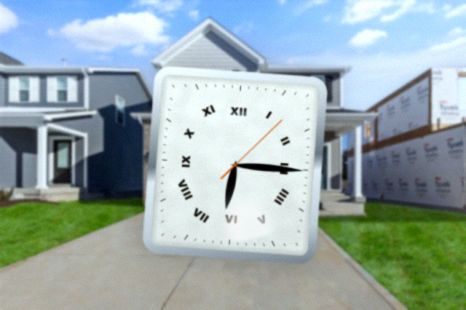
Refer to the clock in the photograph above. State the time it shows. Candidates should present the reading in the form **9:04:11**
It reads **6:15:07**
